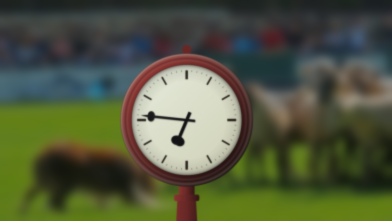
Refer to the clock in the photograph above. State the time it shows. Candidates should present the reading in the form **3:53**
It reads **6:46**
